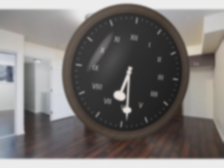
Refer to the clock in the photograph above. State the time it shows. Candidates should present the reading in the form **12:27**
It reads **6:29**
